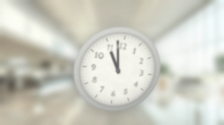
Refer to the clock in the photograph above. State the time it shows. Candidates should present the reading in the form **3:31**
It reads **10:58**
